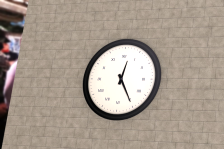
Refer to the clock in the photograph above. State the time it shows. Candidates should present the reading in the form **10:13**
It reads **12:25**
